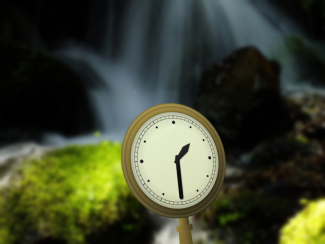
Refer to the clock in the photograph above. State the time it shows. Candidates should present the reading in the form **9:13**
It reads **1:30**
